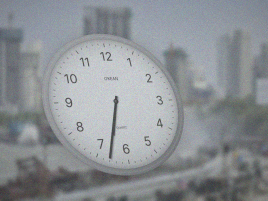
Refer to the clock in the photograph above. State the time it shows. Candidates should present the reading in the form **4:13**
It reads **6:33**
